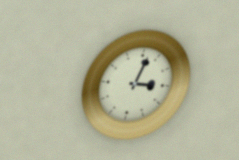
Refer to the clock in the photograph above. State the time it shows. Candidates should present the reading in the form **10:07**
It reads **3:02**
